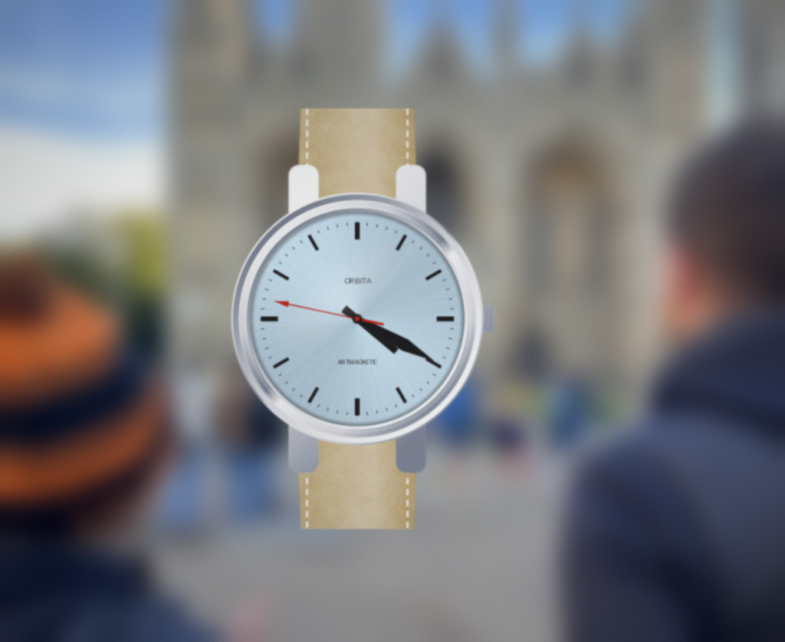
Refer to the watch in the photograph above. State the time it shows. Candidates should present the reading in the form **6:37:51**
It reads **4:19:47**
